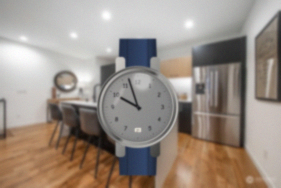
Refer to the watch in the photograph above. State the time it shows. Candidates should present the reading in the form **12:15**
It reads **9:57**
